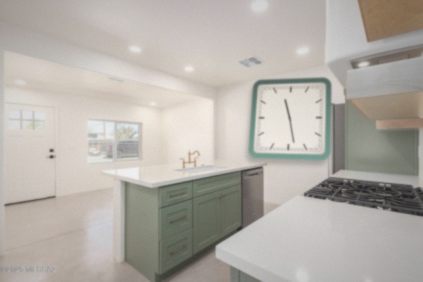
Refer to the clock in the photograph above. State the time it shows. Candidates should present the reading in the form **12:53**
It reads **11:28**
